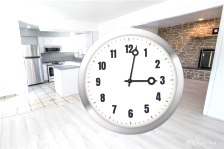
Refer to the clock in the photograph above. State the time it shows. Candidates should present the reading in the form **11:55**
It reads **3:02**
